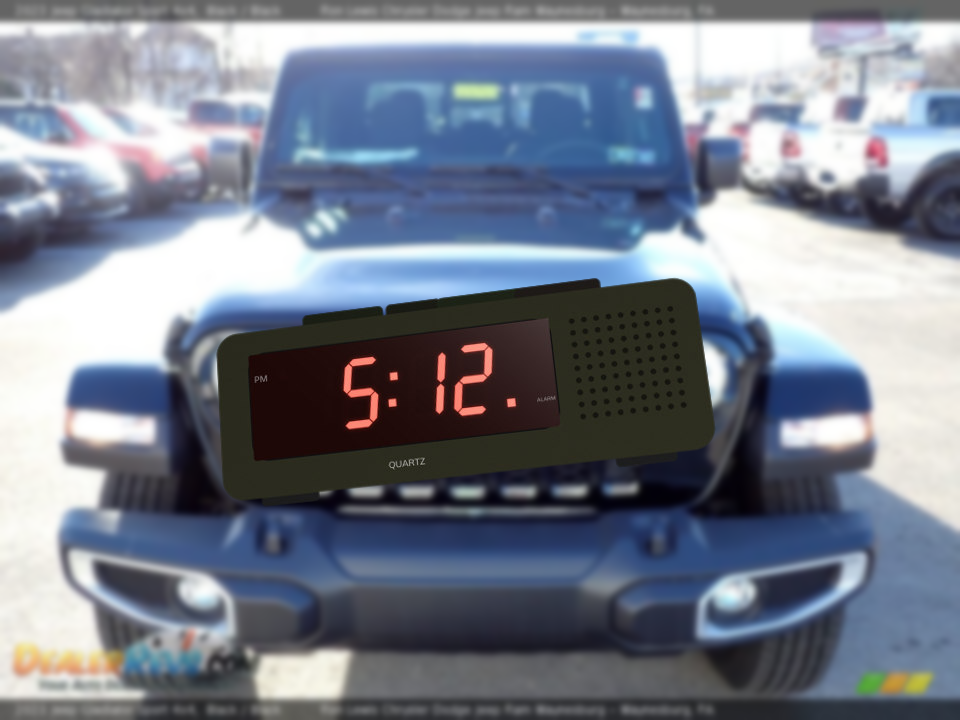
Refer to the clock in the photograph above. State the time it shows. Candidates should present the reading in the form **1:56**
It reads **5:12**
